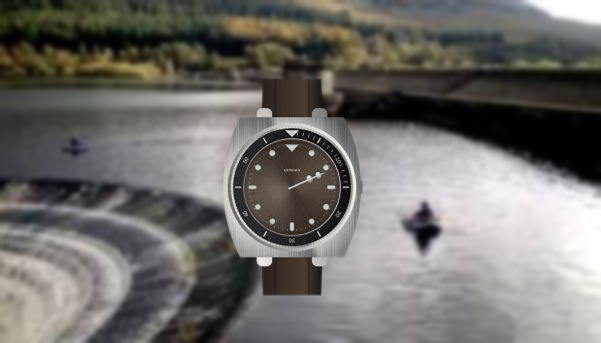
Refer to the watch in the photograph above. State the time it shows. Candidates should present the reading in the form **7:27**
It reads **2:11**
